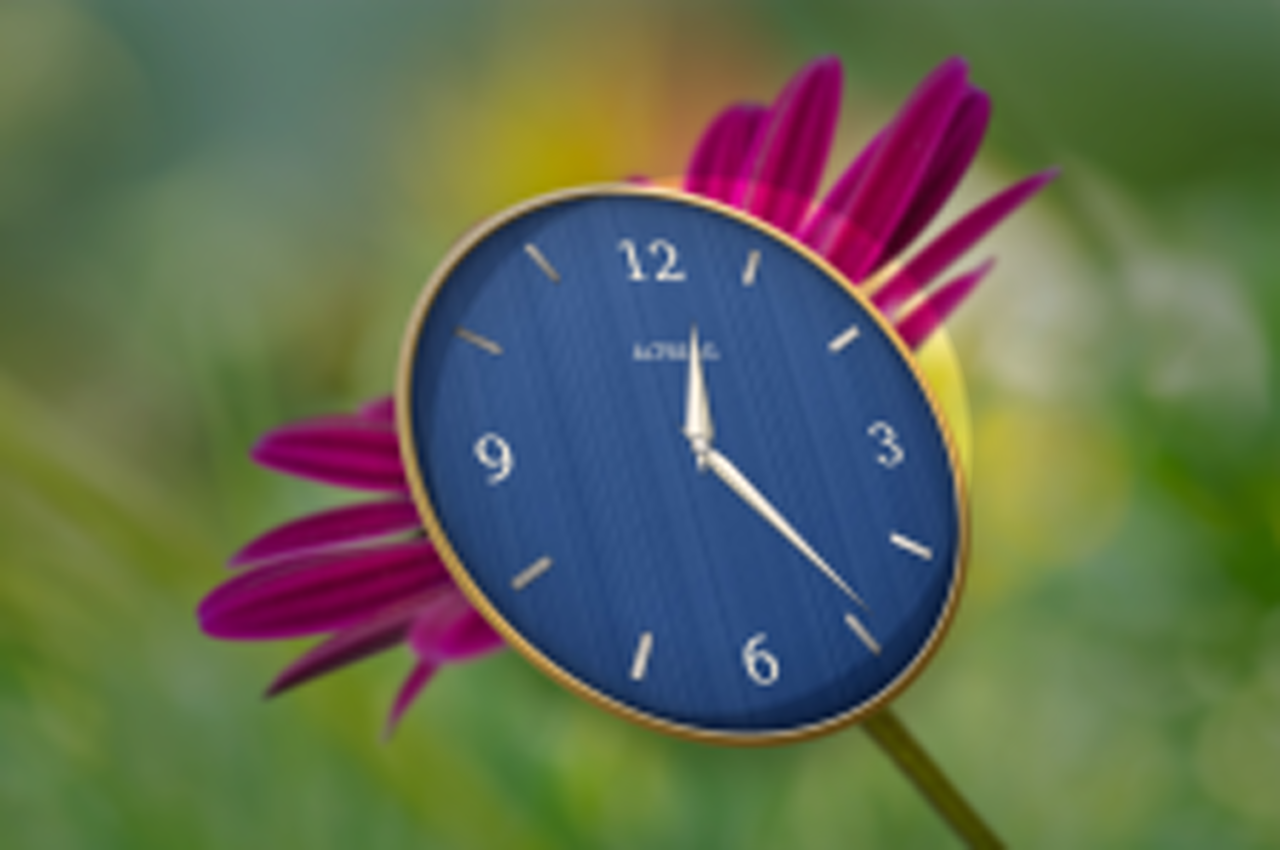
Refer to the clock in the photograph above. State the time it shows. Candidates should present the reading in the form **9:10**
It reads **12:24**
